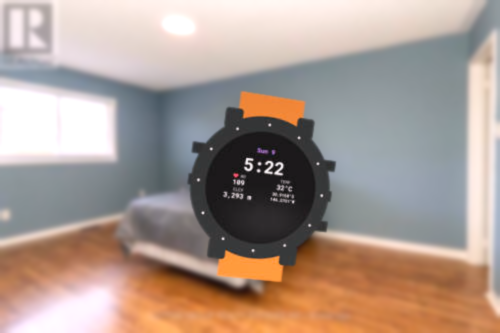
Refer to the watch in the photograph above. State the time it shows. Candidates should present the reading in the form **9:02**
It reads **5:22**
